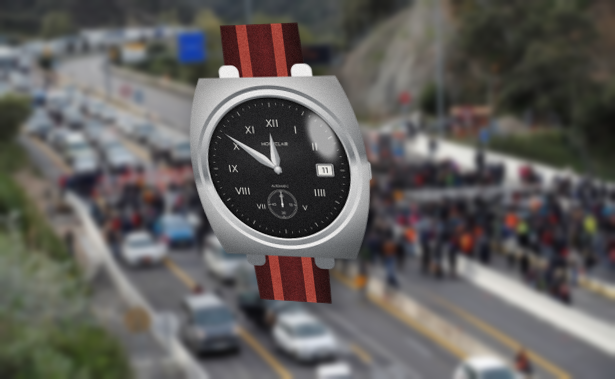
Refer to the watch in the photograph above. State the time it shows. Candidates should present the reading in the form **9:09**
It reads **11:51**
